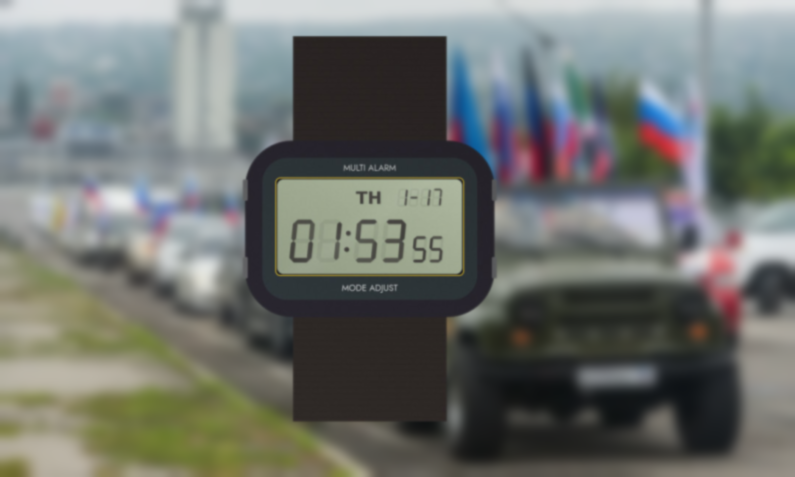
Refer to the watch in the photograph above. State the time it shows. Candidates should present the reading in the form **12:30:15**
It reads **1:53:55**
